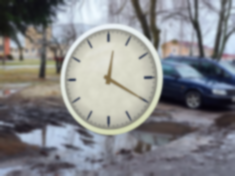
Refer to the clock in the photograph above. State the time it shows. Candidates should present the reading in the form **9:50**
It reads **12:20**
